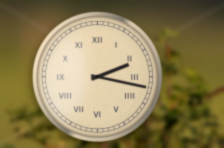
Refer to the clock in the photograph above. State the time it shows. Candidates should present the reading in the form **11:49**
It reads **2:17**
